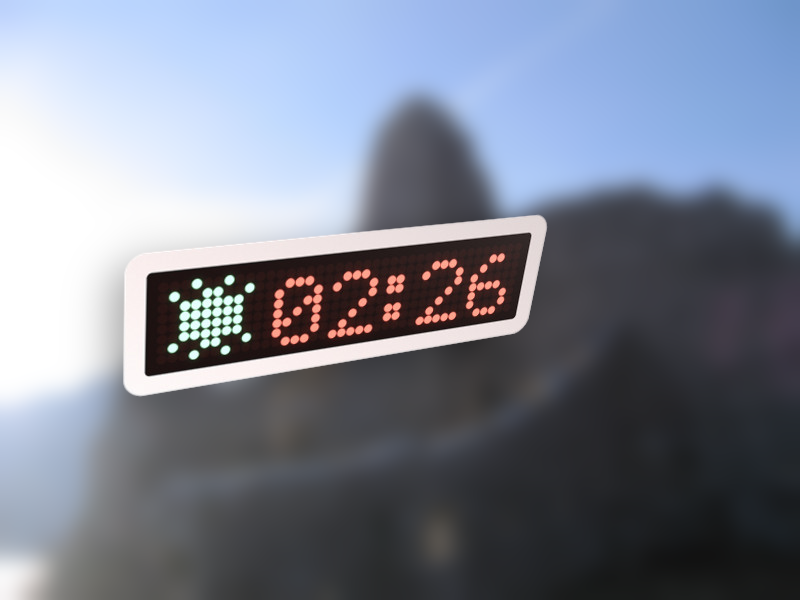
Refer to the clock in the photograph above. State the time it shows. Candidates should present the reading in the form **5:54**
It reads **2:26**
